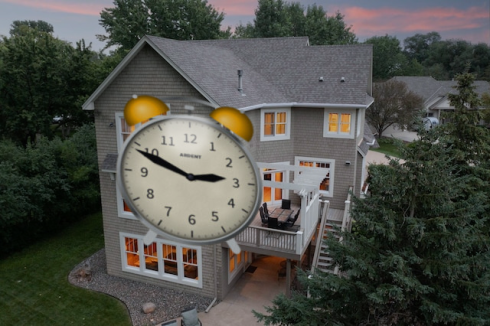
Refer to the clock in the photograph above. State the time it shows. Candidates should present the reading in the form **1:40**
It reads **2:49**
